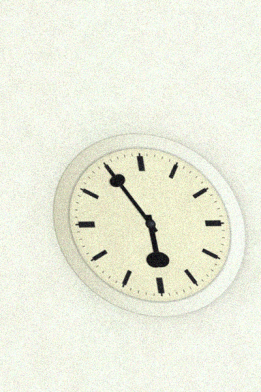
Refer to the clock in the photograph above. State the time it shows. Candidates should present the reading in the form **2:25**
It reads **5:55**
